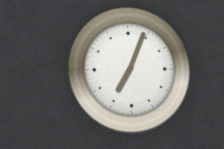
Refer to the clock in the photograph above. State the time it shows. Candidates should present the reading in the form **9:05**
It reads **7:04**
